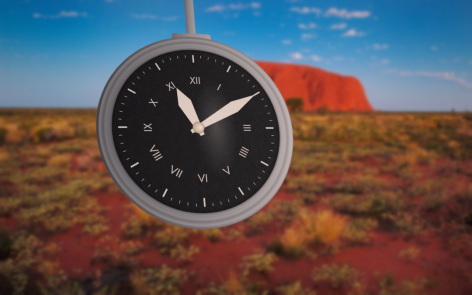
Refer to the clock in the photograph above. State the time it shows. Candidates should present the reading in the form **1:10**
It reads **11:10**
